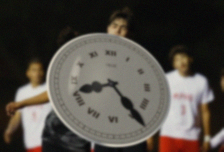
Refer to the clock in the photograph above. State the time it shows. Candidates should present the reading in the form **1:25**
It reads **8:24**
